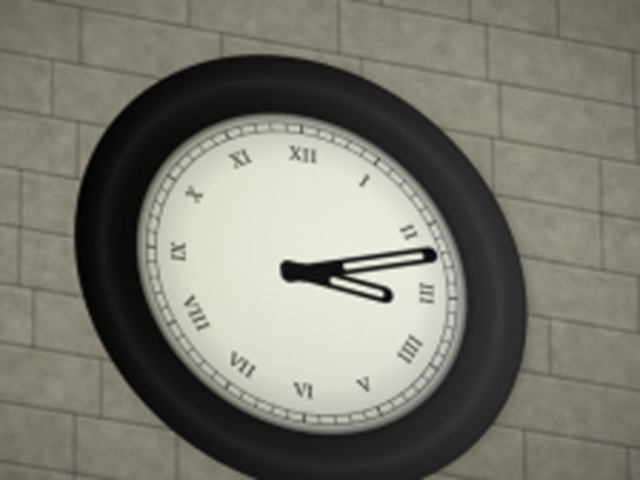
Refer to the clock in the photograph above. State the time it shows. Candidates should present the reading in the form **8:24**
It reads **3:12**
